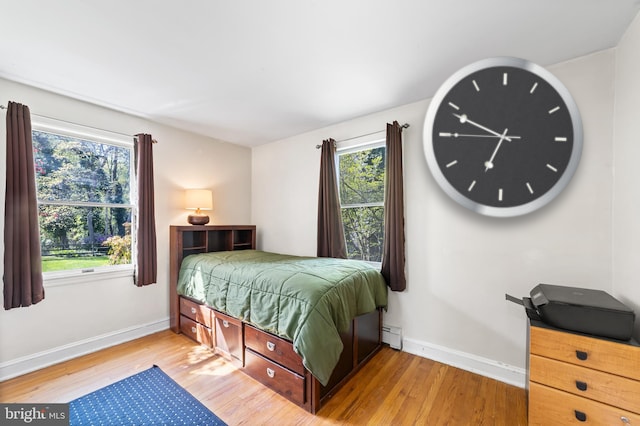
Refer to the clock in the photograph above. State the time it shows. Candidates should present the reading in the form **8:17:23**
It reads **6:48:45**
